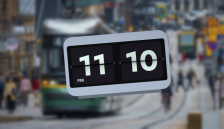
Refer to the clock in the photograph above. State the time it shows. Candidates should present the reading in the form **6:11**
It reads **11:10**
